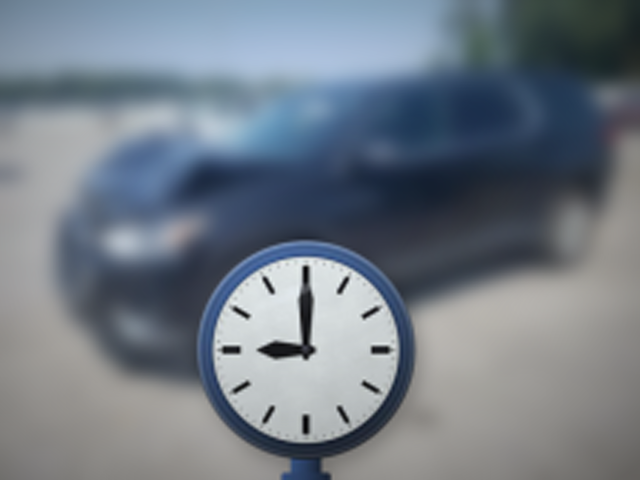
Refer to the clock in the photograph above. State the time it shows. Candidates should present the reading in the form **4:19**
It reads **9:00**
